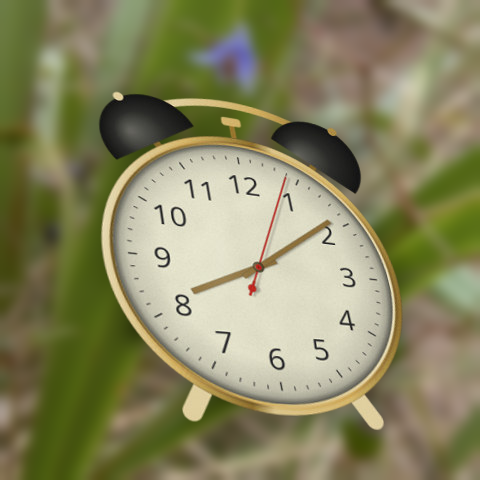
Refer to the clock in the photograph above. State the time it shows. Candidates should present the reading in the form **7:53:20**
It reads **8:09:04**
